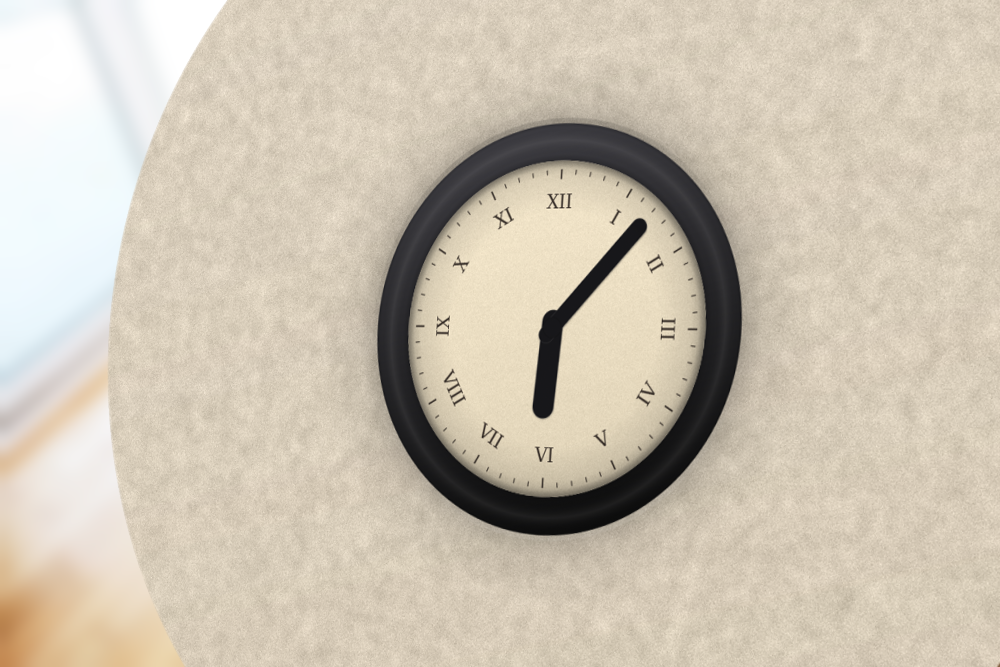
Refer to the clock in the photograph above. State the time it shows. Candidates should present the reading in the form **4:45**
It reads **6:07**
